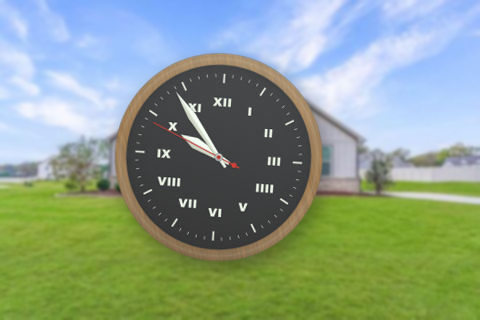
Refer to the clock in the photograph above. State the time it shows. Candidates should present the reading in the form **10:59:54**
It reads **9:53:49**
